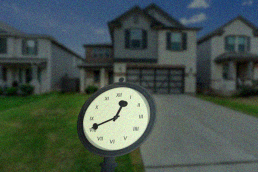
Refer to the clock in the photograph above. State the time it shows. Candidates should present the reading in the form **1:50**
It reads **12:41**
